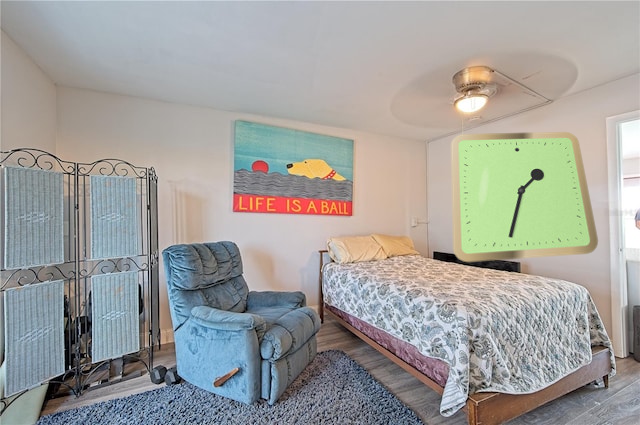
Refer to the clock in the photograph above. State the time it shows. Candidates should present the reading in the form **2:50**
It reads **1:33**
